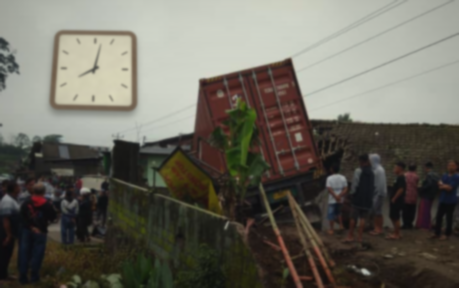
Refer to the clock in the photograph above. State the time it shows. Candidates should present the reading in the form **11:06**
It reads **8:02**
